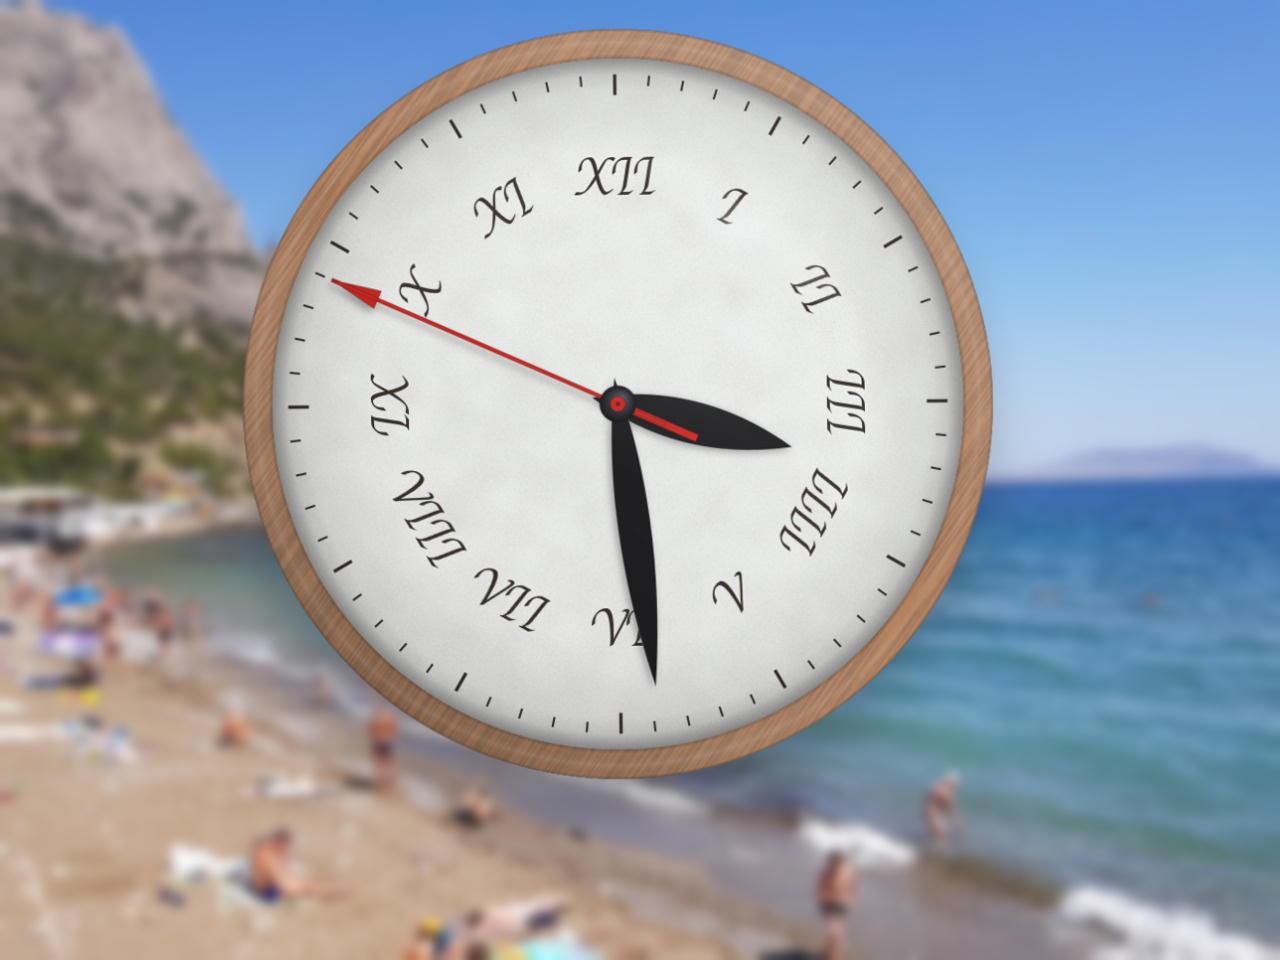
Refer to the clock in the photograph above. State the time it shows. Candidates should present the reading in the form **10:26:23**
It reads **3:28:49**
